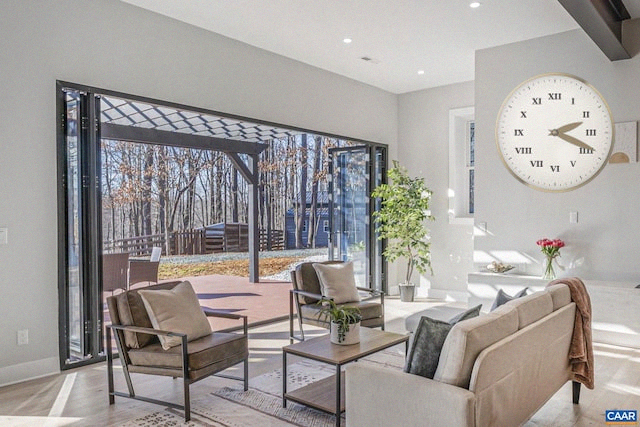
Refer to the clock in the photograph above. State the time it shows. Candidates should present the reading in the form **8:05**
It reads **2:19**
